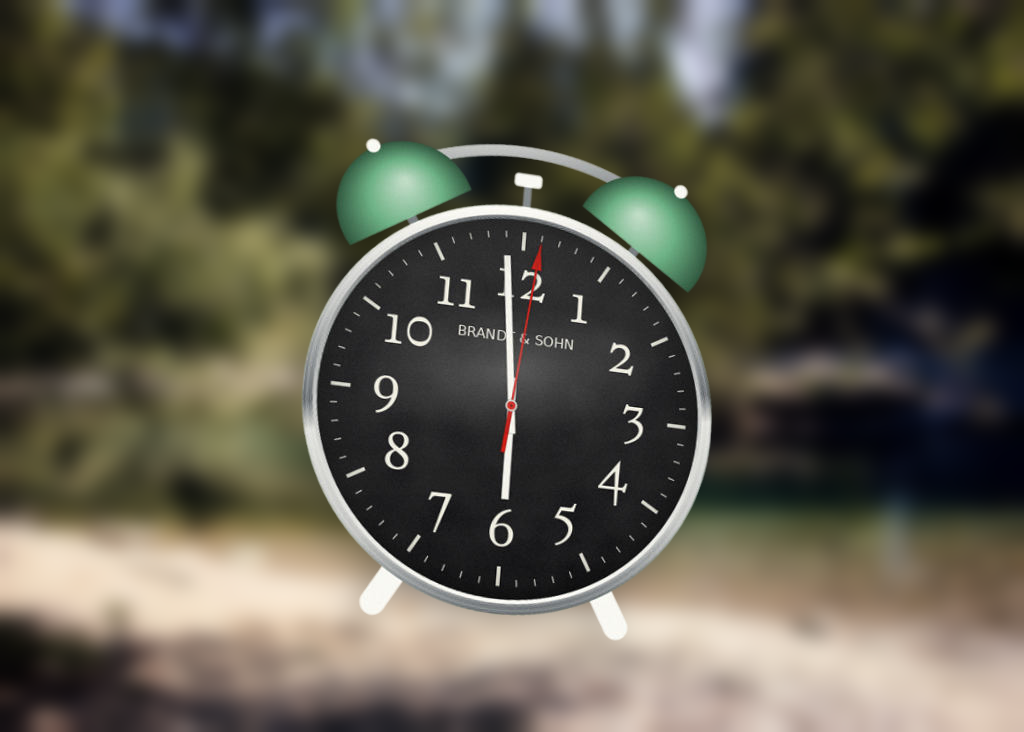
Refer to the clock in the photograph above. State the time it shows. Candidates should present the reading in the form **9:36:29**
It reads **5:59:01**
